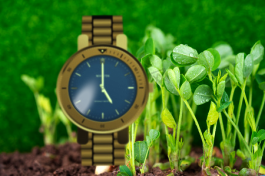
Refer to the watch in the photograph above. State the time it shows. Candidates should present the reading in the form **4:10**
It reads **5:00**
